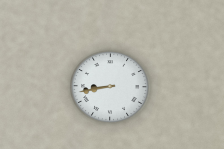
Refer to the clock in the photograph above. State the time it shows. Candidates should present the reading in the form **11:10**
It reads **8:43**
